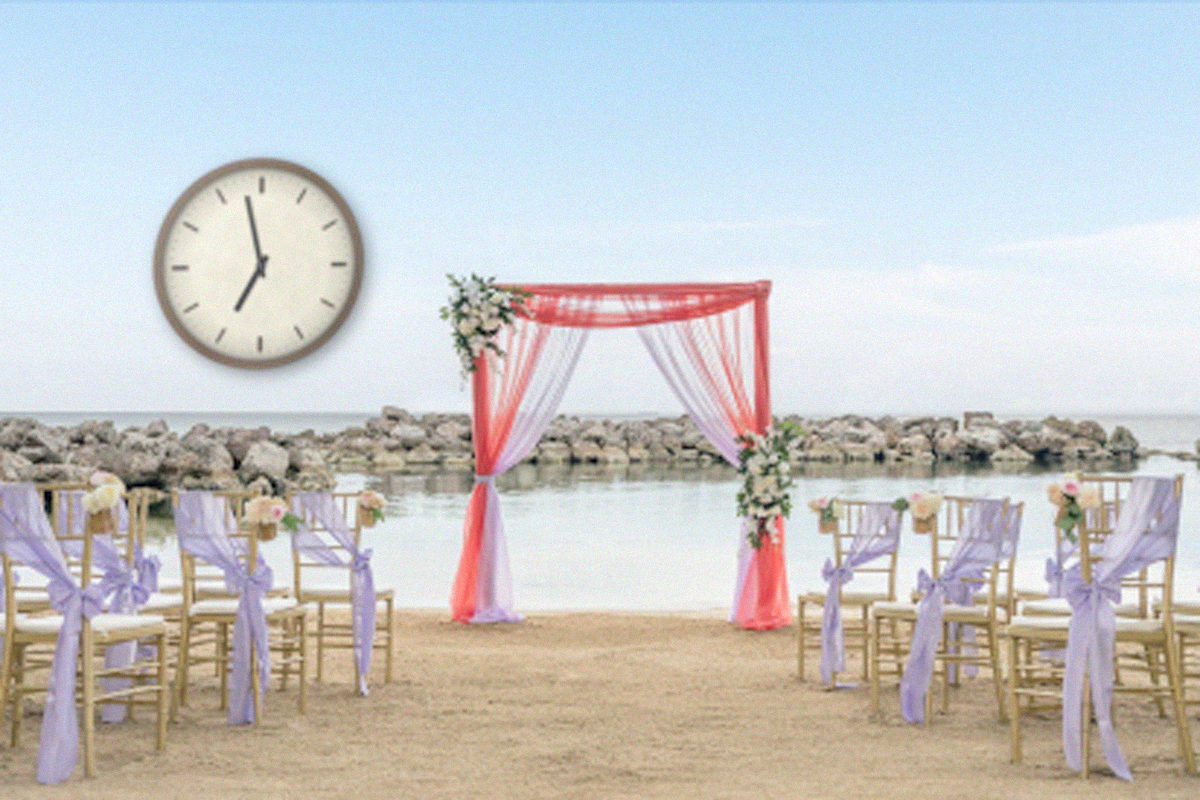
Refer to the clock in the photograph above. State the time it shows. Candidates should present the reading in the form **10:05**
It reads **6:58**
